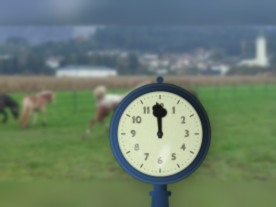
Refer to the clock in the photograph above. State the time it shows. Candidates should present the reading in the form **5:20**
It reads **11:59**
